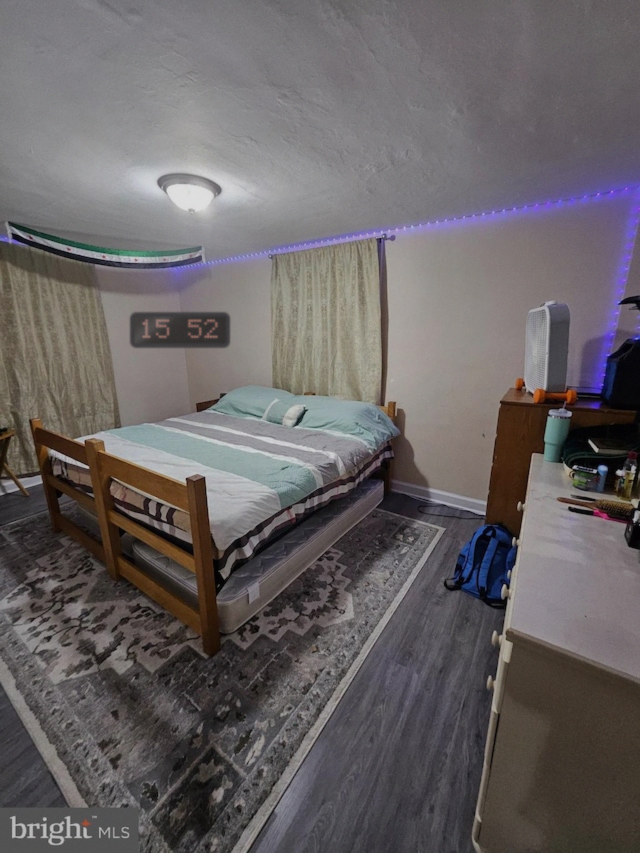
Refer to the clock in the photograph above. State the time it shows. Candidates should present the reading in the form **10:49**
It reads **15:52**
